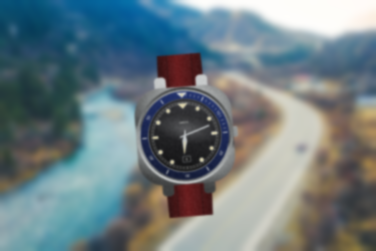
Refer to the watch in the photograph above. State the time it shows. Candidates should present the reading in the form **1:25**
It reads **6:12**
